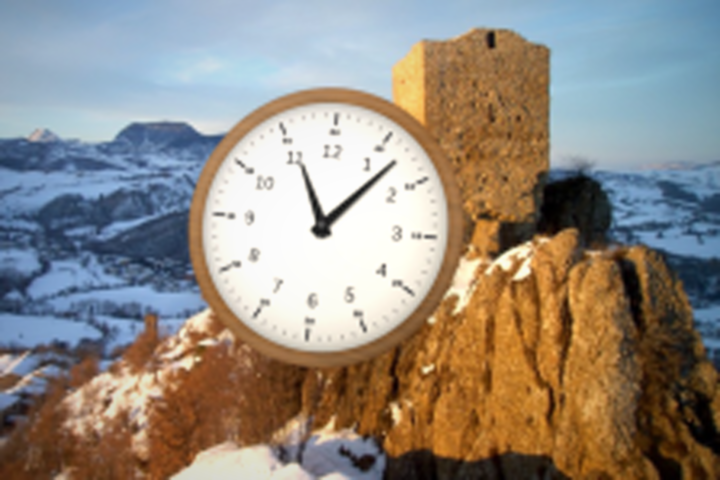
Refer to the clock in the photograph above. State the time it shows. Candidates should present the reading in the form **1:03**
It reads **11:07**
